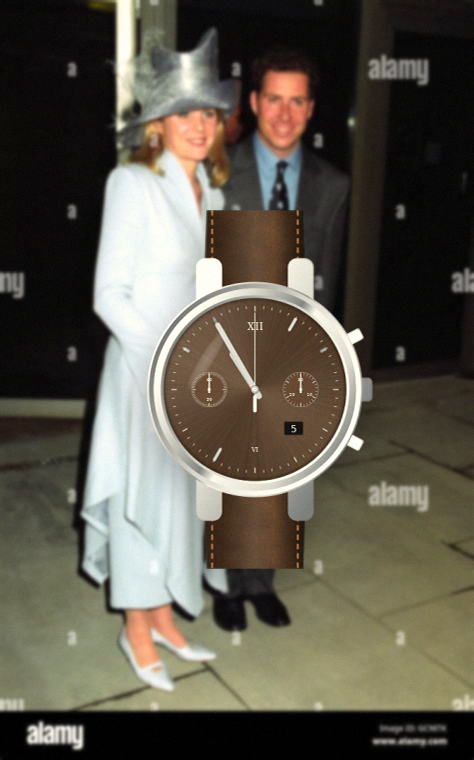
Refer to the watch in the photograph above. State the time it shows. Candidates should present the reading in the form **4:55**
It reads **10:55**
